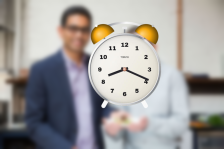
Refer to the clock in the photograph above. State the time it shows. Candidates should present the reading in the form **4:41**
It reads **8:19**
